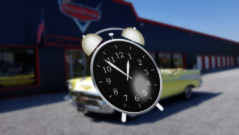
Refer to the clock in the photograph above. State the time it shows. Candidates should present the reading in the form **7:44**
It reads **12:53**
